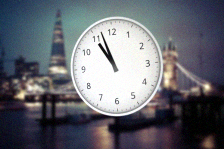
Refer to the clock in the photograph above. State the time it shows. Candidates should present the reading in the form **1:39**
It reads **10:57**
